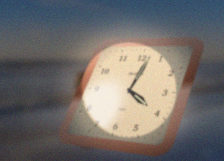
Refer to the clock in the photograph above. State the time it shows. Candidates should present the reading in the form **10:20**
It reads **4:02**
